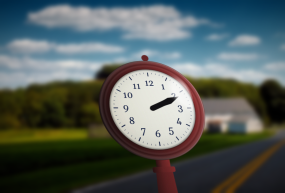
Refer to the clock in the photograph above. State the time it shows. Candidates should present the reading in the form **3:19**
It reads **2:11**
